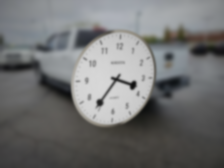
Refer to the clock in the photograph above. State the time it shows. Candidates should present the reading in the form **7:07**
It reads **3:36**
